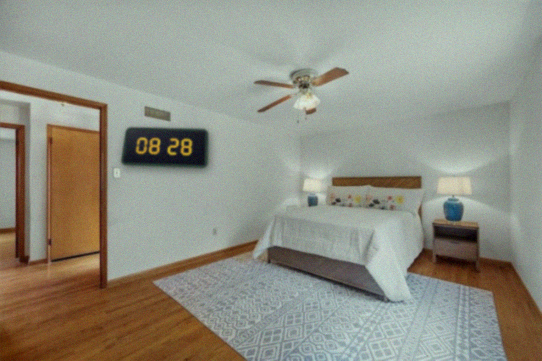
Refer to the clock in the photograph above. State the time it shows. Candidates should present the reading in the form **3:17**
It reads **8:28**
